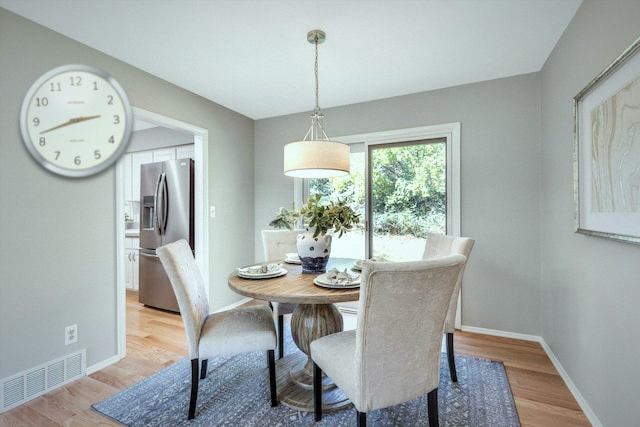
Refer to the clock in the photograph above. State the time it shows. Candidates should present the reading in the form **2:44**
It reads **2:42**
